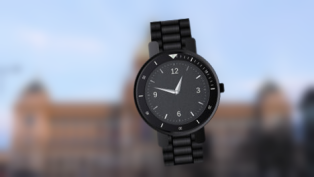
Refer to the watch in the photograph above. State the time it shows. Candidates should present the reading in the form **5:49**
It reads **12:48**
